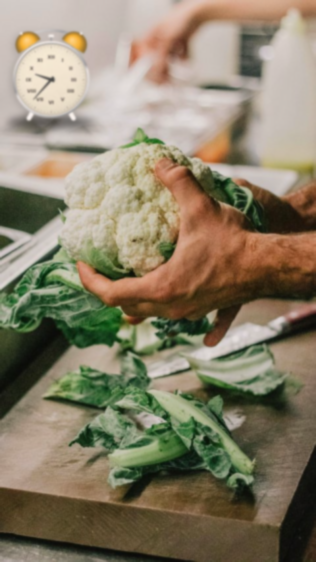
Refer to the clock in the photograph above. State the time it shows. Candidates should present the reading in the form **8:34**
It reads **9:37**
